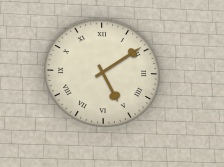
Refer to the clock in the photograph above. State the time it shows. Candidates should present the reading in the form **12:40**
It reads **5:09**
